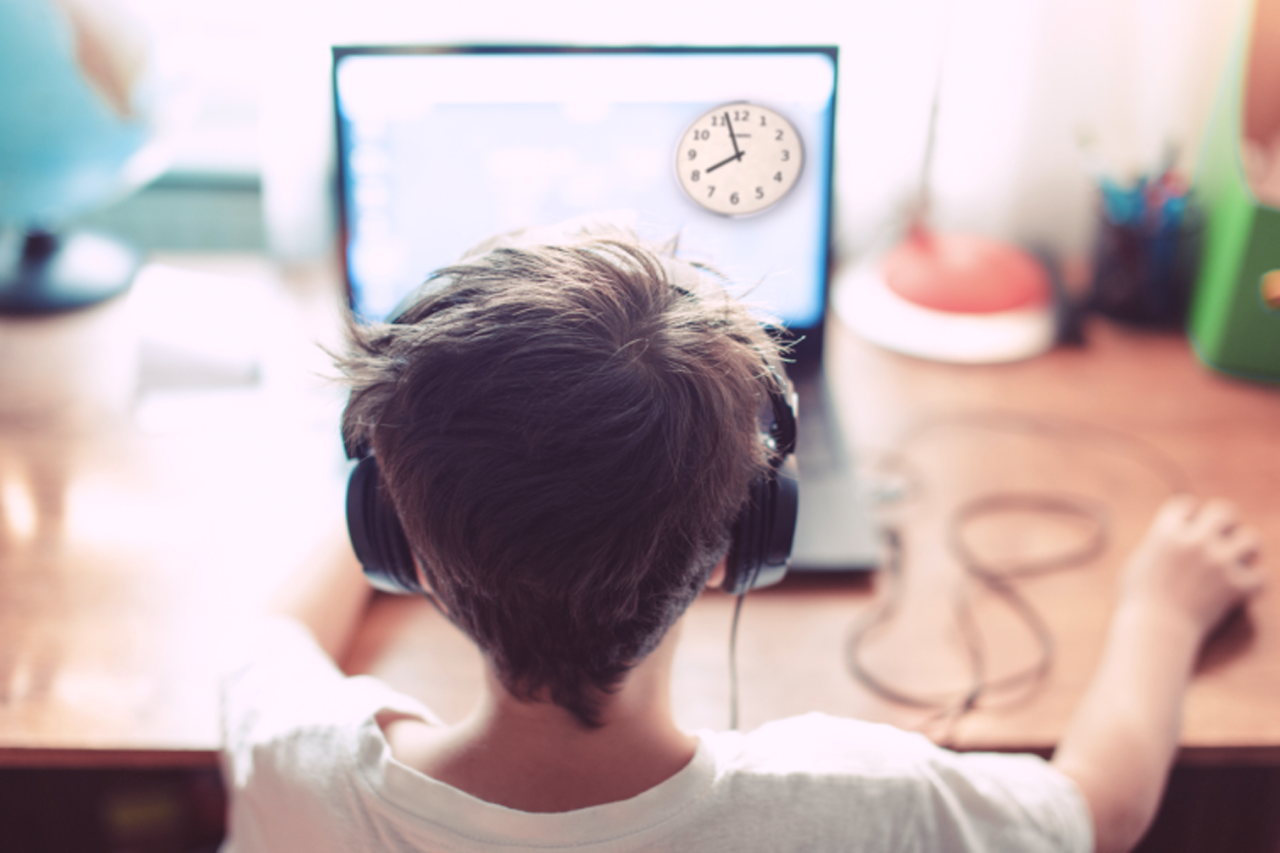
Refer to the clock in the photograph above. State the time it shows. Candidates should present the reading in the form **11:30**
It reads **7:57**
